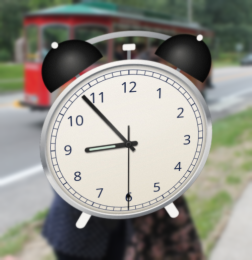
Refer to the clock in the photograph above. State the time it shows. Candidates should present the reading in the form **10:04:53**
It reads **8:53:30**
